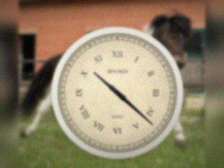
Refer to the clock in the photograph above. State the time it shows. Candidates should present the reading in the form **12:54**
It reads **10:22**
